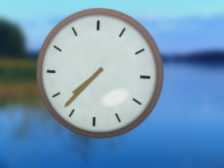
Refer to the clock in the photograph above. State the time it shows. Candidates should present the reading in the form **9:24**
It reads **7:37**
